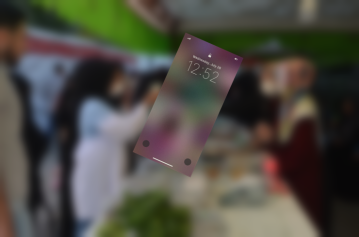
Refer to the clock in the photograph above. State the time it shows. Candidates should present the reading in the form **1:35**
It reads **12:52**
